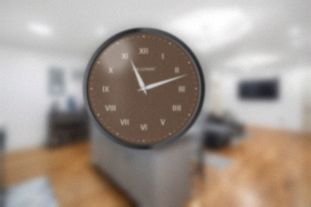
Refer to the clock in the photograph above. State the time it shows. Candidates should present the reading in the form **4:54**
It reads **11:12**
